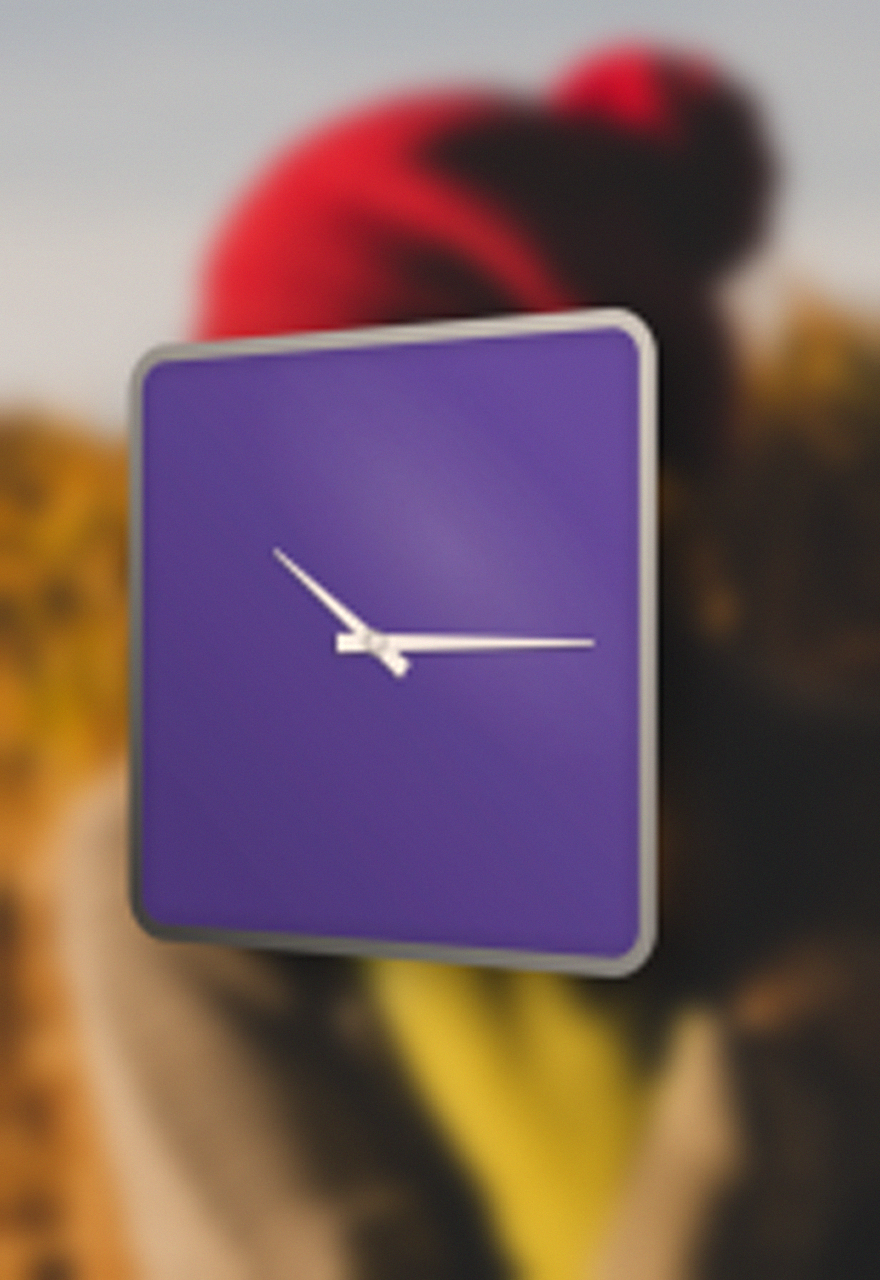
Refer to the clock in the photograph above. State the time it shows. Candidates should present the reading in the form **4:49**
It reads **10:15**
